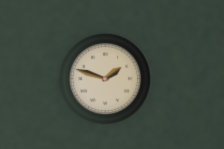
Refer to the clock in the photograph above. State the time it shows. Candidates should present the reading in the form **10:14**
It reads **1:48**
